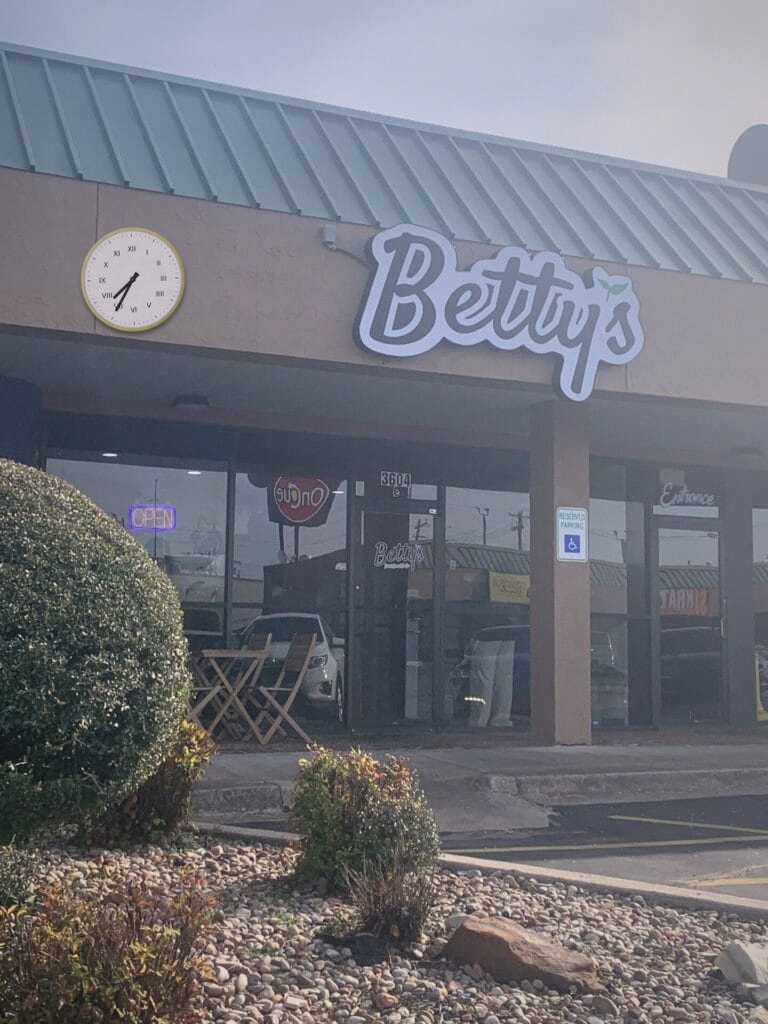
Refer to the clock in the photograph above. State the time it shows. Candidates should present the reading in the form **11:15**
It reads **7:35**
